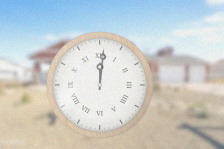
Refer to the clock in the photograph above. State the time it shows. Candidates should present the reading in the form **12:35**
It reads **12:01**
